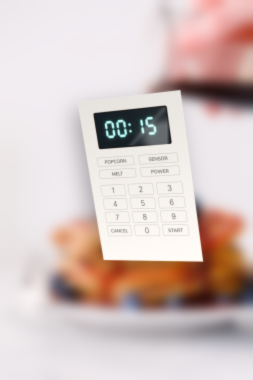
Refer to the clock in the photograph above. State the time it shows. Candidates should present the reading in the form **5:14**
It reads **0:15**
